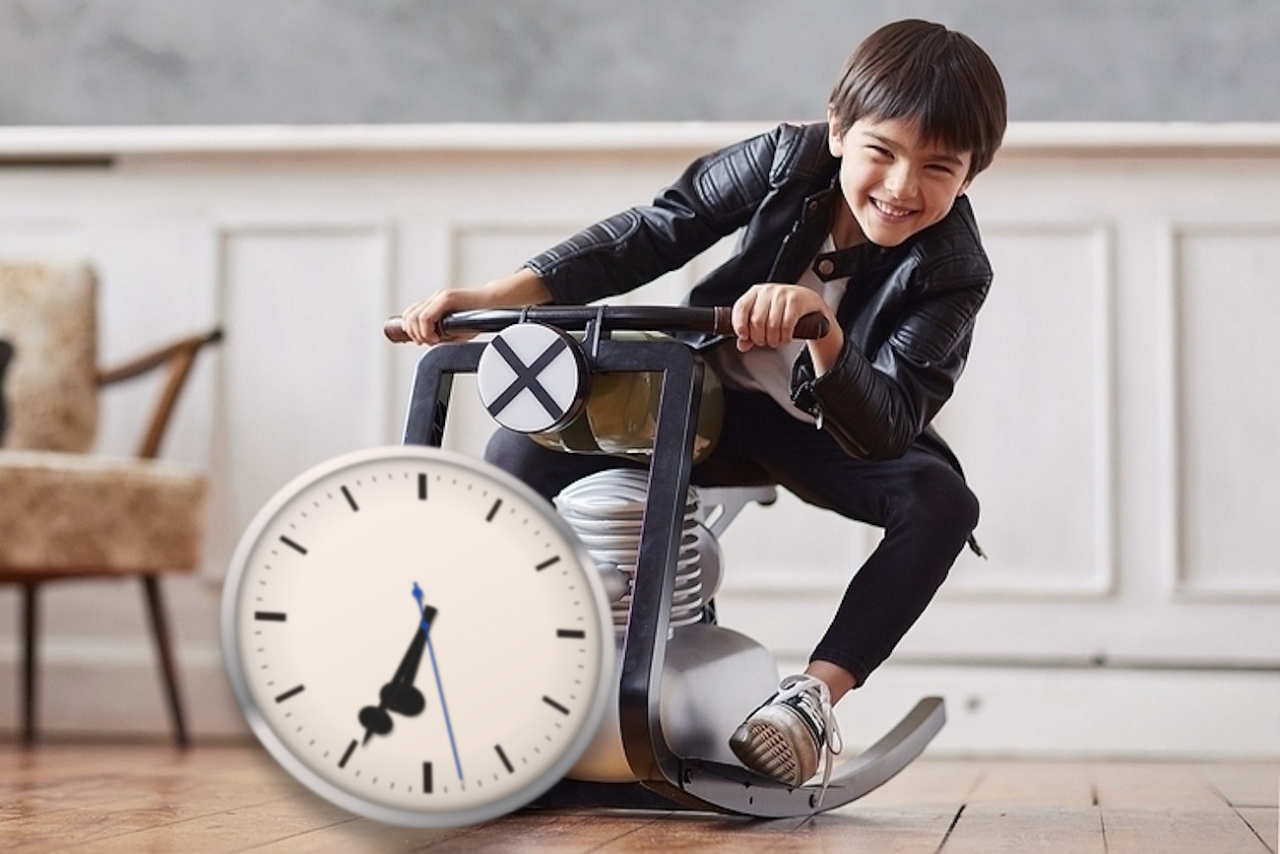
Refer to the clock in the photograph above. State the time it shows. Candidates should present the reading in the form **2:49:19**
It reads **6:34:28**
